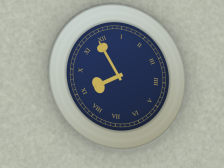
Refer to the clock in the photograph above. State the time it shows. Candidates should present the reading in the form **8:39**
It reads **8:59**
